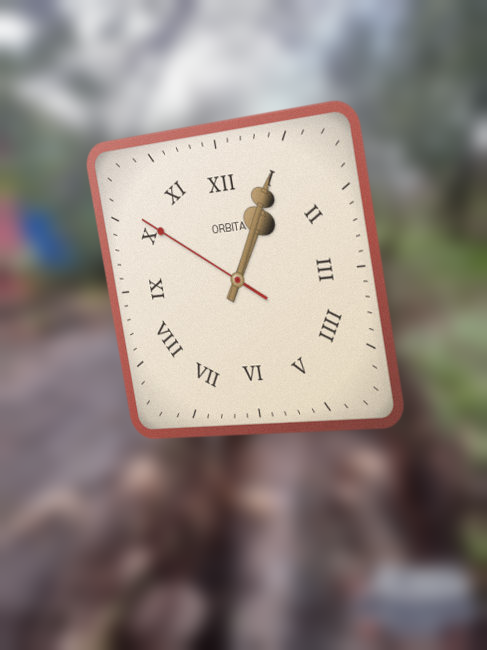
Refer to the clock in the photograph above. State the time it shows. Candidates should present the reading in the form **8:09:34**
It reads **1:04:51**
